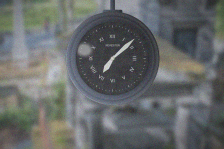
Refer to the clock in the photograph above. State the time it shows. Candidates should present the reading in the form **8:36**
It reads **7:08**
